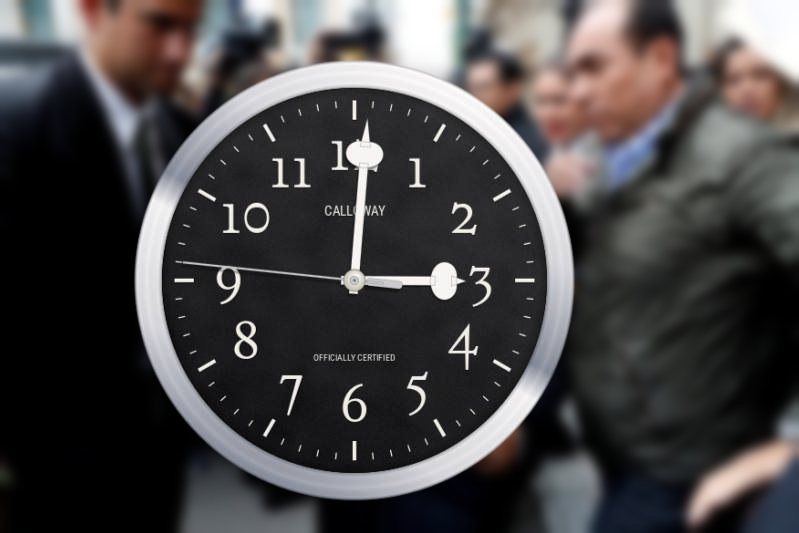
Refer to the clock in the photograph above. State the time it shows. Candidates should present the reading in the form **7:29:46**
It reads **3:00:46**
